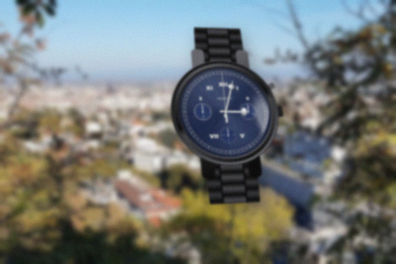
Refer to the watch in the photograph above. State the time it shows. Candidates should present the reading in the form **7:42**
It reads **3:03**
